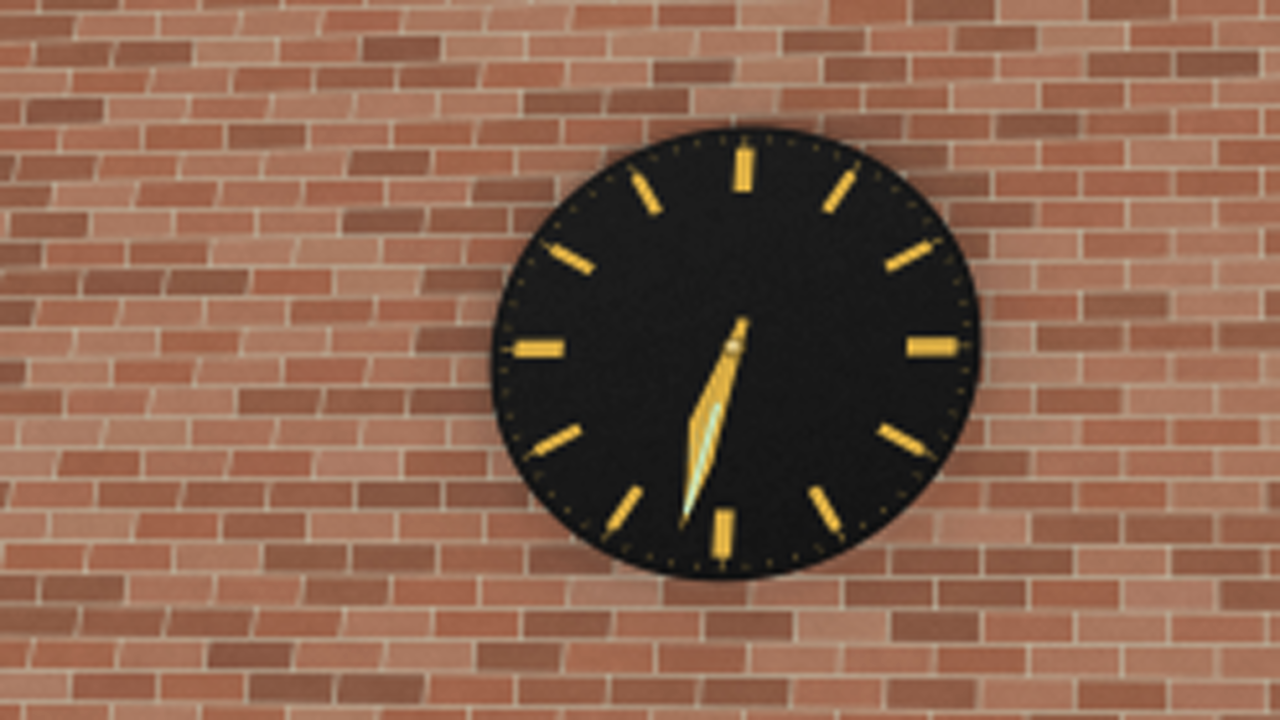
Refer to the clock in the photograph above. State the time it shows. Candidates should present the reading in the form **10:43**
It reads **6:32**
